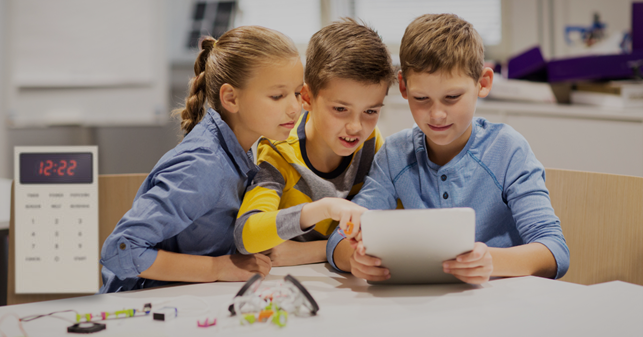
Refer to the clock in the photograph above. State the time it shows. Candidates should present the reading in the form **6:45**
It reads **12:22**
